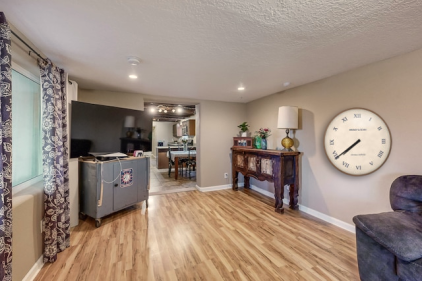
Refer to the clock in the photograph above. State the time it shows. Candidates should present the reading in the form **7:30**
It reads **7:39**
